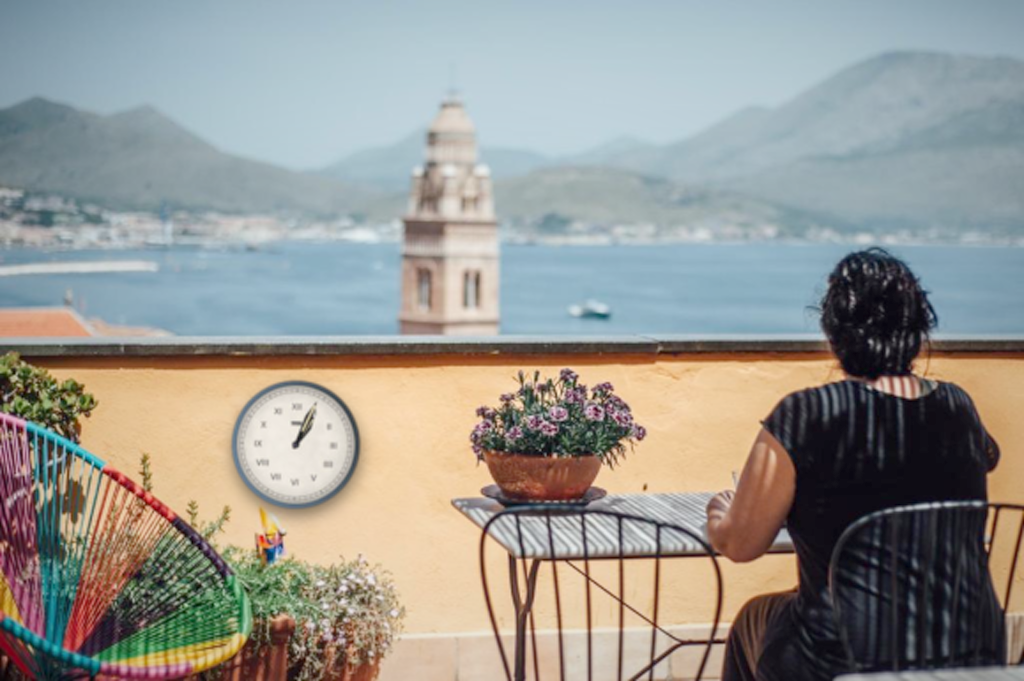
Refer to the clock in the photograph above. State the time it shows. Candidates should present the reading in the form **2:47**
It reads **1:04**
